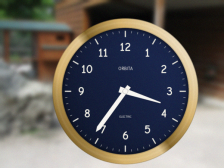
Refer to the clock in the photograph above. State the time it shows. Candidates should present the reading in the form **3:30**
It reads **3:36**
